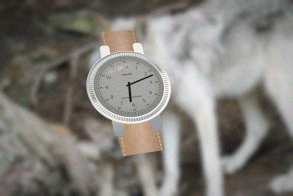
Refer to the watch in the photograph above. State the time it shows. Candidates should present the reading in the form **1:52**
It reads **6:12**
